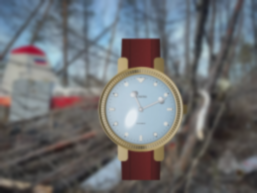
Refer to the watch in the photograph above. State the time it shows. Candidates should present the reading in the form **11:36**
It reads **11:11**
